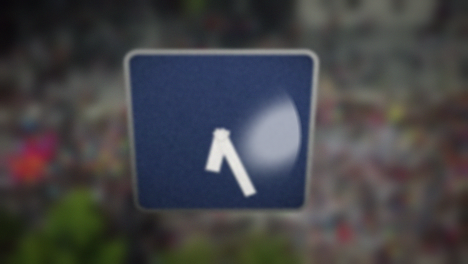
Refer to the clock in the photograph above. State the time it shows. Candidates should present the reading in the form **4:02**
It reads **6:26**
